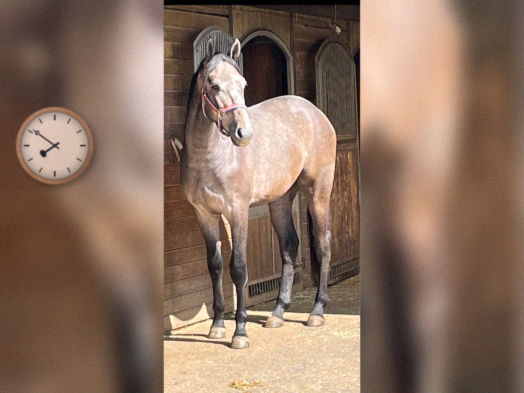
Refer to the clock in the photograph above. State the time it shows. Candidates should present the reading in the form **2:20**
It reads **7:51**
